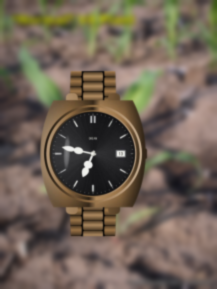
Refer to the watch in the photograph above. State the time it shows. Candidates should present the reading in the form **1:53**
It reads **6:47**
